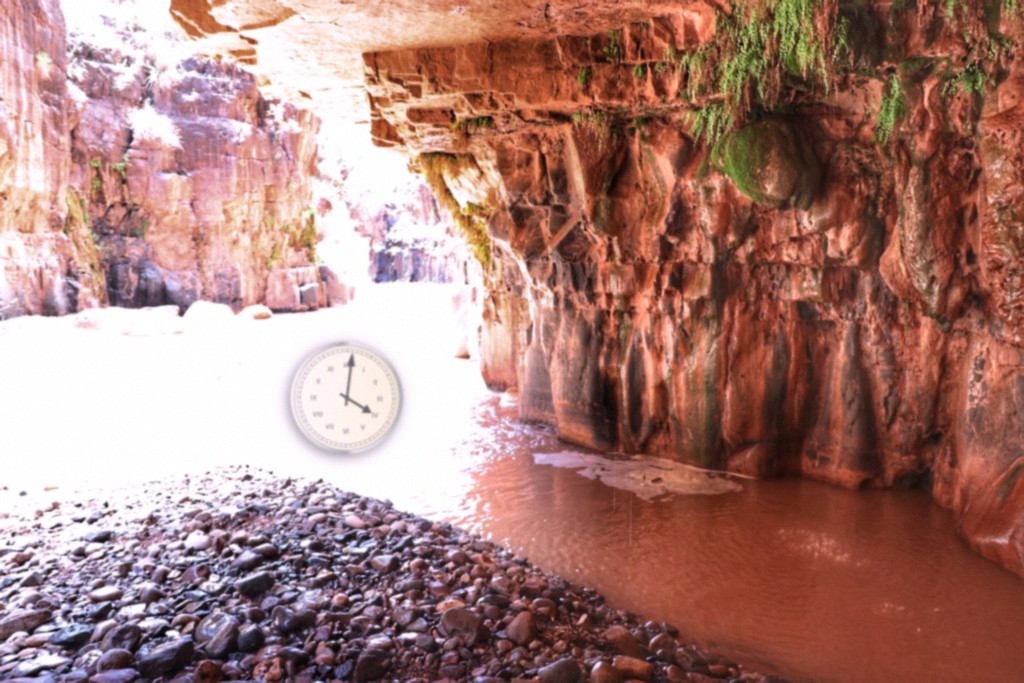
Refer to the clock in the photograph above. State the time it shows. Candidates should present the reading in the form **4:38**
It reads **4:01**
